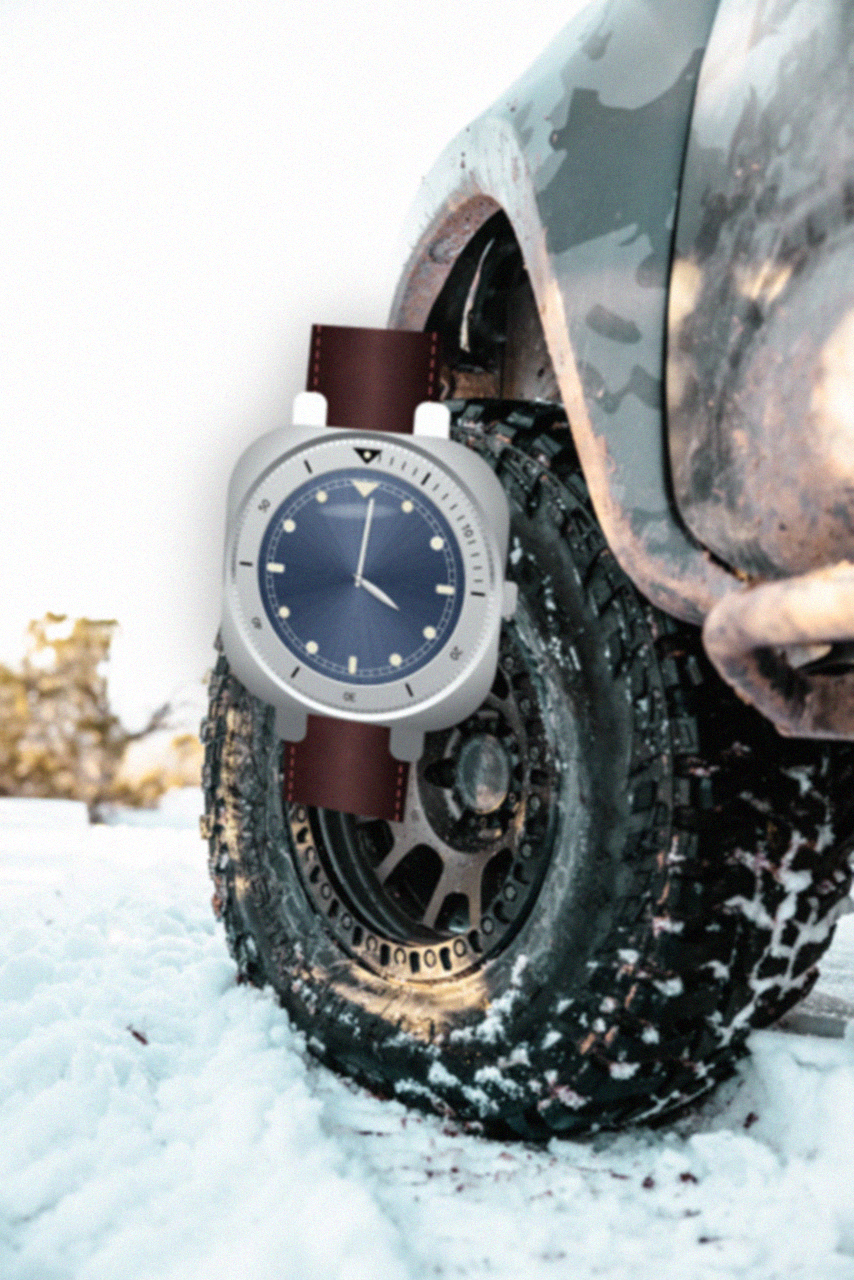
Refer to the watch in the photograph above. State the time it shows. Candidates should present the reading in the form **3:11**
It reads **4:01**
